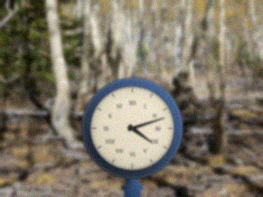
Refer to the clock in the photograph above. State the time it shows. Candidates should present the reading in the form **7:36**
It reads **4:12**
